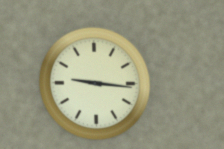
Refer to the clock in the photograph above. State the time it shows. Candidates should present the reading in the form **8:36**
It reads **9:16**
